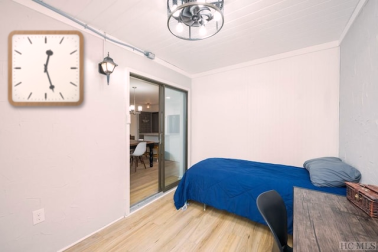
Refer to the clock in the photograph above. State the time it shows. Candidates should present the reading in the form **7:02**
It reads **12:27**
